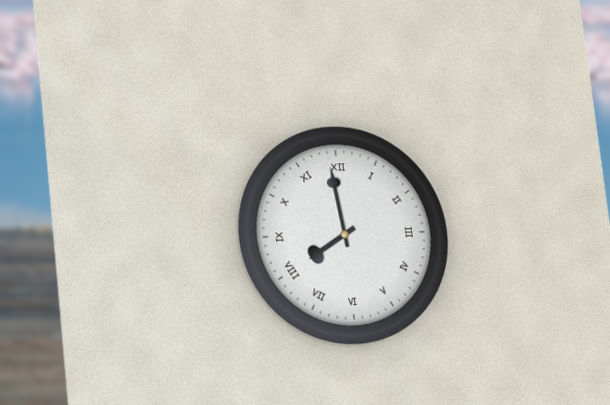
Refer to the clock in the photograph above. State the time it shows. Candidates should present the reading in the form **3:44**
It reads **7:59**
